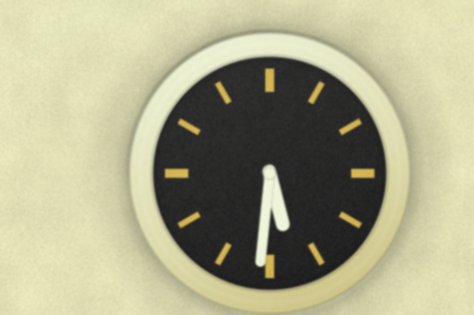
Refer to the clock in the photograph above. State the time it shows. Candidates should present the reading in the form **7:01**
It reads **5:31**
